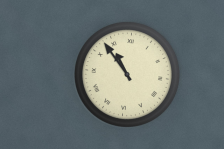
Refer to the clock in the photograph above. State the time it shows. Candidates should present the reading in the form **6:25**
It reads **10:53**
